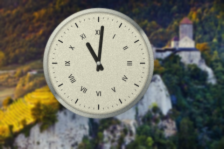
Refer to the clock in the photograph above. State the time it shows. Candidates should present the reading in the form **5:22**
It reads **11:01**
